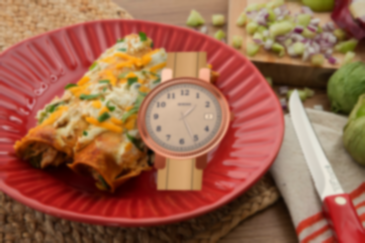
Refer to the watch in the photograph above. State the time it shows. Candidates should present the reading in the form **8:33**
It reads **1:26**
